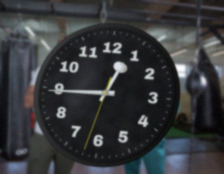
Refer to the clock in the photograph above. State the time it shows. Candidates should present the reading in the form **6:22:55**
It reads **12:44:32**
